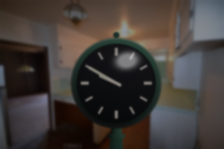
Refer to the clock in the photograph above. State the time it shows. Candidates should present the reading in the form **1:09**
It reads **9:50**
